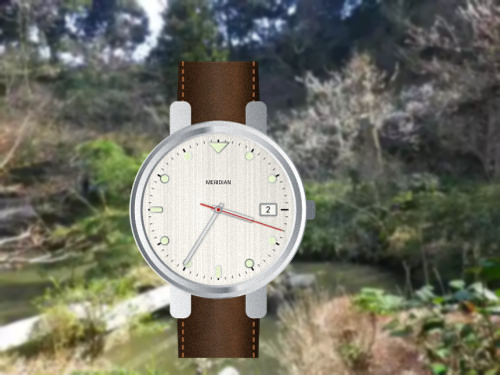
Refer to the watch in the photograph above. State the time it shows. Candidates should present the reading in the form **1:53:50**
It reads **3:35:18**
